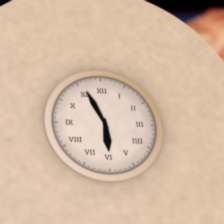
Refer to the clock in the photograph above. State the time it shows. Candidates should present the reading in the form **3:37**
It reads **5:56**
